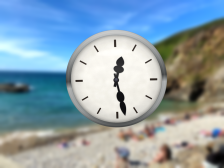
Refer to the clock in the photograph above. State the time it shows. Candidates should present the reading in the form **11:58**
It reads **12:28**
